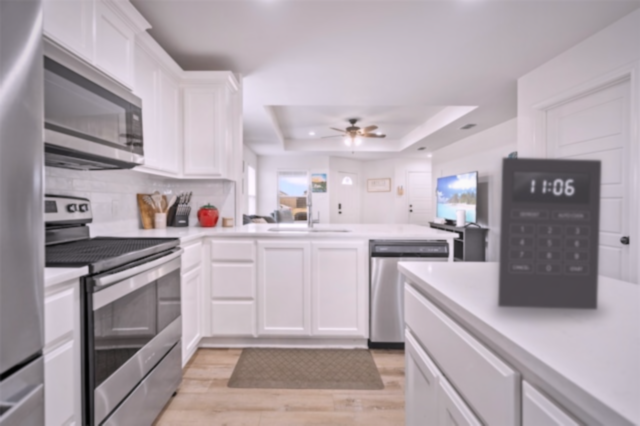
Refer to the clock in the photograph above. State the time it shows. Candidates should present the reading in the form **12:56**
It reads **11:06**
